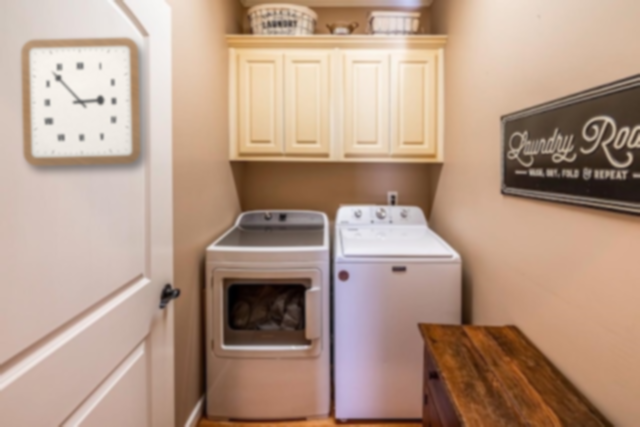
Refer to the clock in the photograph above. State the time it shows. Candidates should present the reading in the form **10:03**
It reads **2:53**
